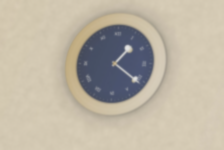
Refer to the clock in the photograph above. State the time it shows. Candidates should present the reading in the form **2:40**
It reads **1:21**
